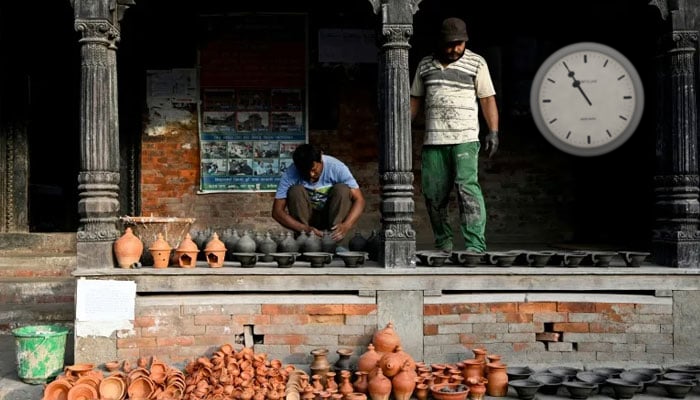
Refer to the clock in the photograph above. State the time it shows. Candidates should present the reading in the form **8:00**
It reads **10:55**
